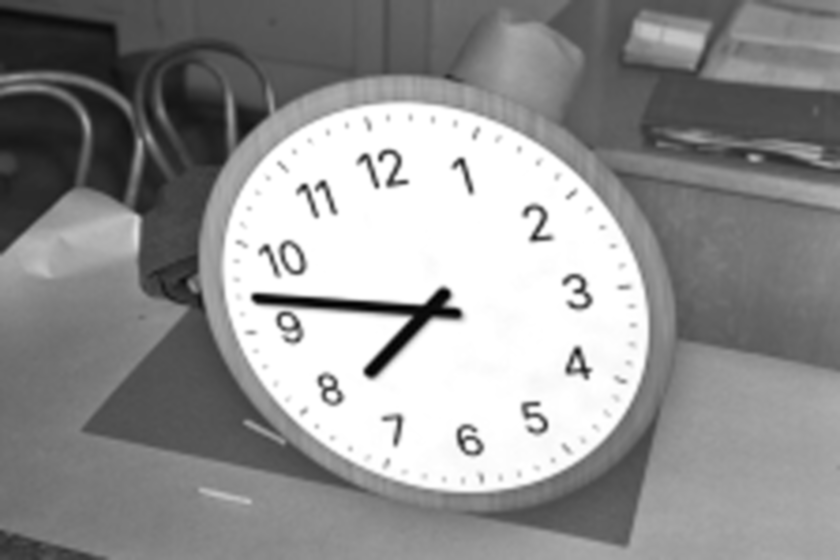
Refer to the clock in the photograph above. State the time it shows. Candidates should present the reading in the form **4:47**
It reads **7:47**
